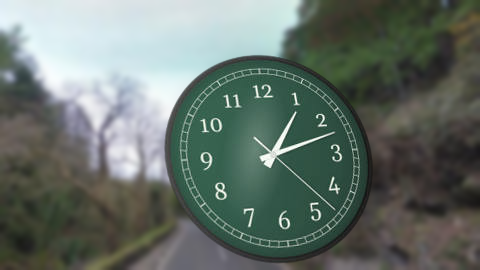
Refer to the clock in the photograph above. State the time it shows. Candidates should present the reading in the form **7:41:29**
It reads **1:12:23**
